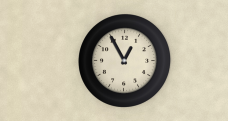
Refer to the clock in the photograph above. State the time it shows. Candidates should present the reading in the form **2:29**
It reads **12:55**
